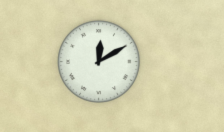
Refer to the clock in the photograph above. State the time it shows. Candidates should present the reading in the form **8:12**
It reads **12:10**
